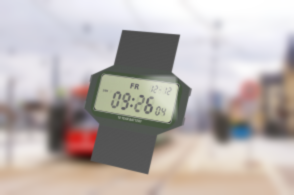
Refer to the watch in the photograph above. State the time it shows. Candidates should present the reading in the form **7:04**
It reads **9:26**
